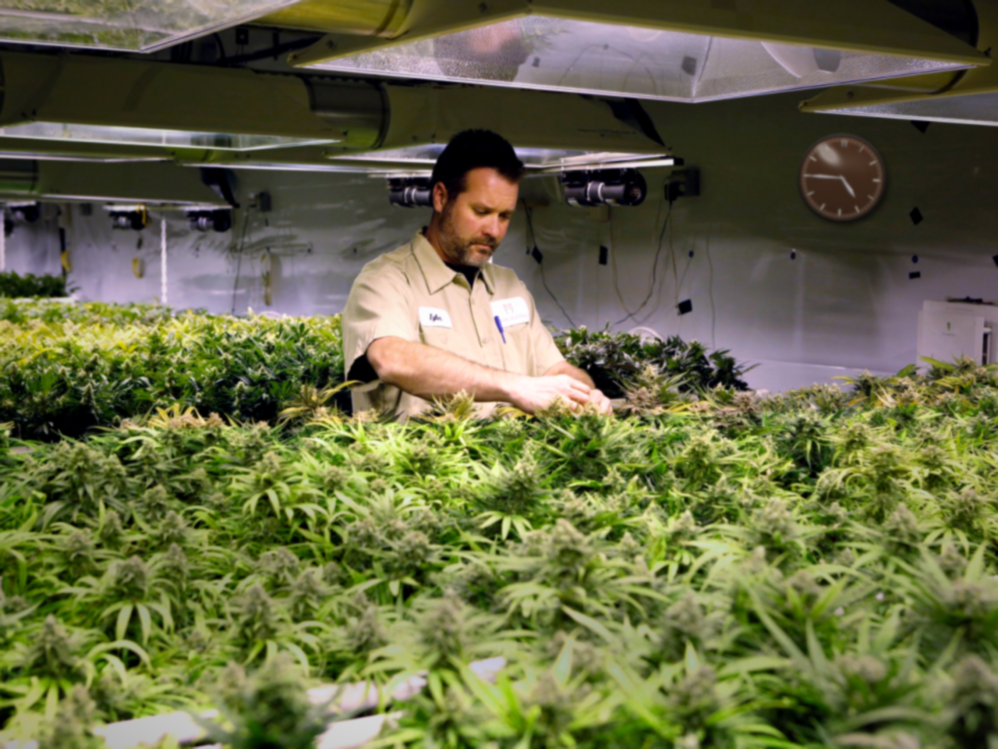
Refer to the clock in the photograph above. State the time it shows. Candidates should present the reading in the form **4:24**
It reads **4:45**
